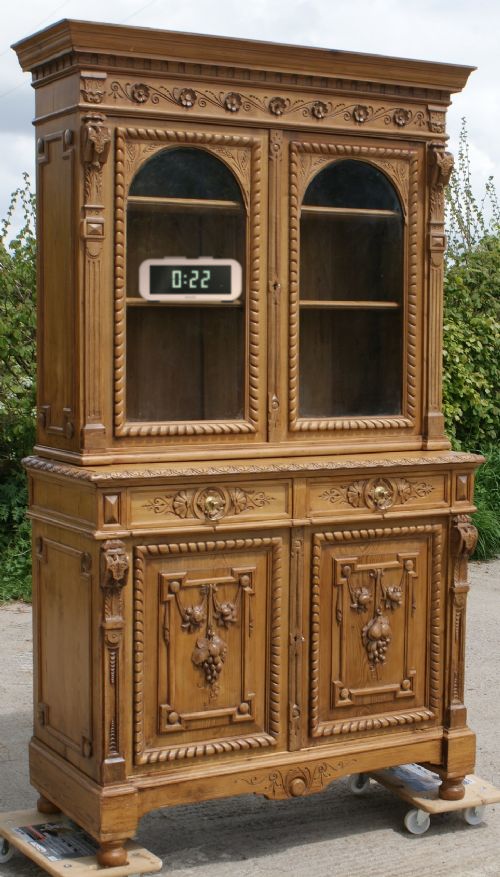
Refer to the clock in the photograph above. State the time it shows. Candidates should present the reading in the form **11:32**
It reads **0:22**
